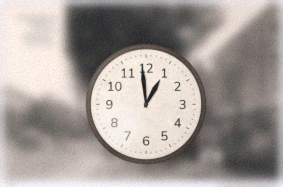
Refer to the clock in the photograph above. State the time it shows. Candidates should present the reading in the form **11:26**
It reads **12:59**
